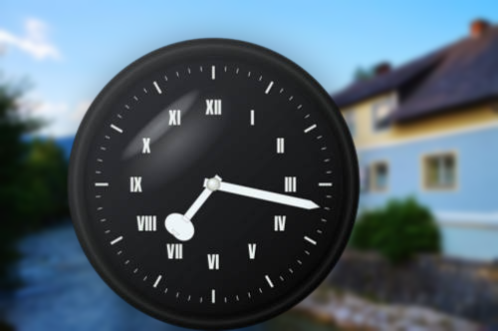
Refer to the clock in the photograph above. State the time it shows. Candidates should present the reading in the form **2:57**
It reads **7:17**
